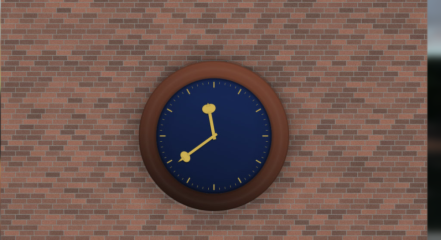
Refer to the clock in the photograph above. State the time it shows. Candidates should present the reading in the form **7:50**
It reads **11:39**
